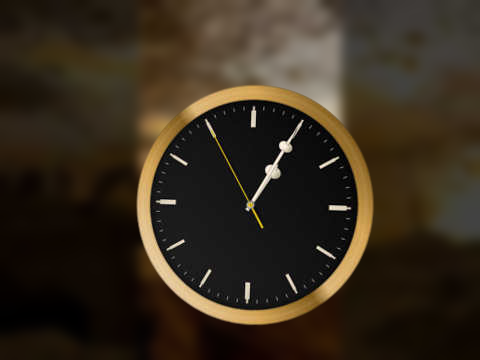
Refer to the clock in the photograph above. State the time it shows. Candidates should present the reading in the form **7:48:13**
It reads **1:04:55**
